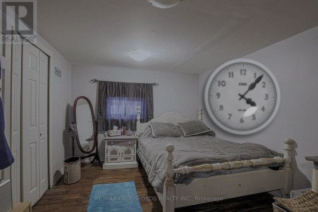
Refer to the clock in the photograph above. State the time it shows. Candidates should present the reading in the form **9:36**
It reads **4:07**
